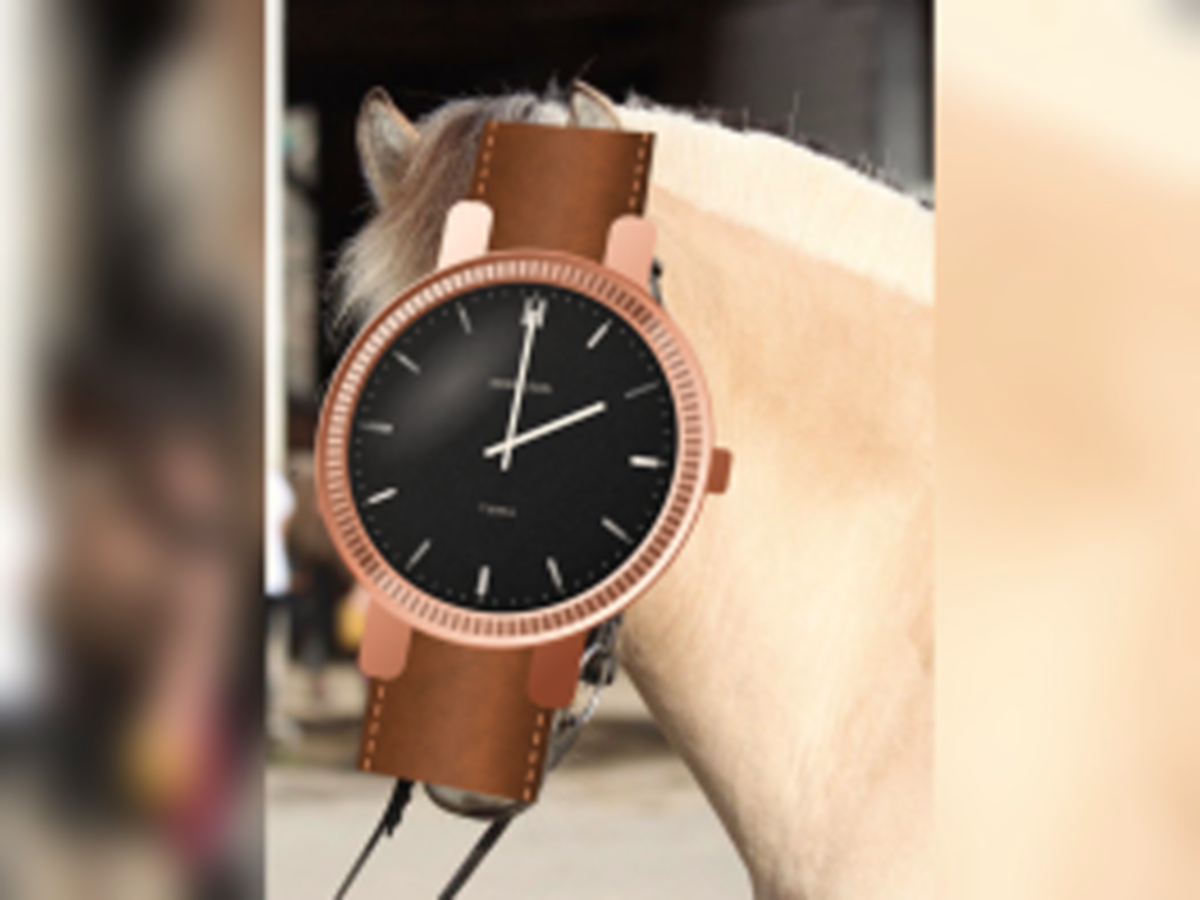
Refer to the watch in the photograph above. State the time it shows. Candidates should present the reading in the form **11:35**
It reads **2:00**
